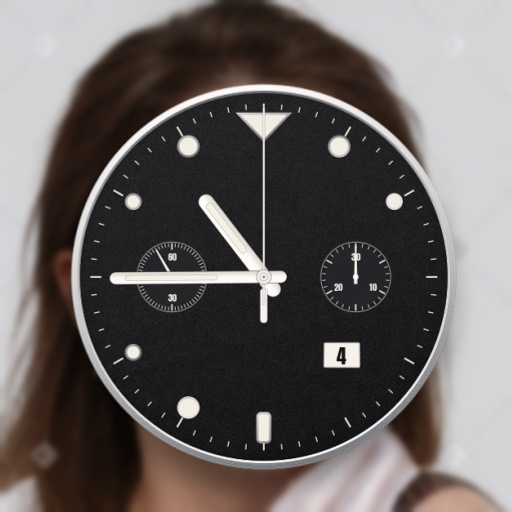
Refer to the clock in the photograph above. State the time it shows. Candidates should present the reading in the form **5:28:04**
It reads **10:44:55**
